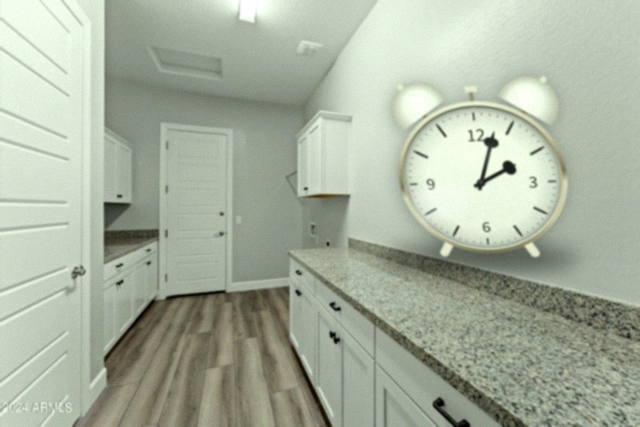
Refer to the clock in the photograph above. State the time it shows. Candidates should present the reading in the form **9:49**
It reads **2:03**
